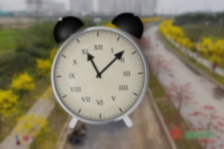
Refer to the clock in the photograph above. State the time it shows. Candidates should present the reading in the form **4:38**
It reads **11:08**
